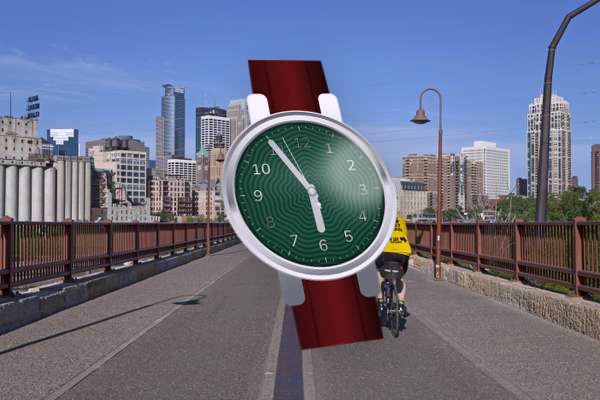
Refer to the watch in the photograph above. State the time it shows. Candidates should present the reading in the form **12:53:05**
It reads **5:54:57**
